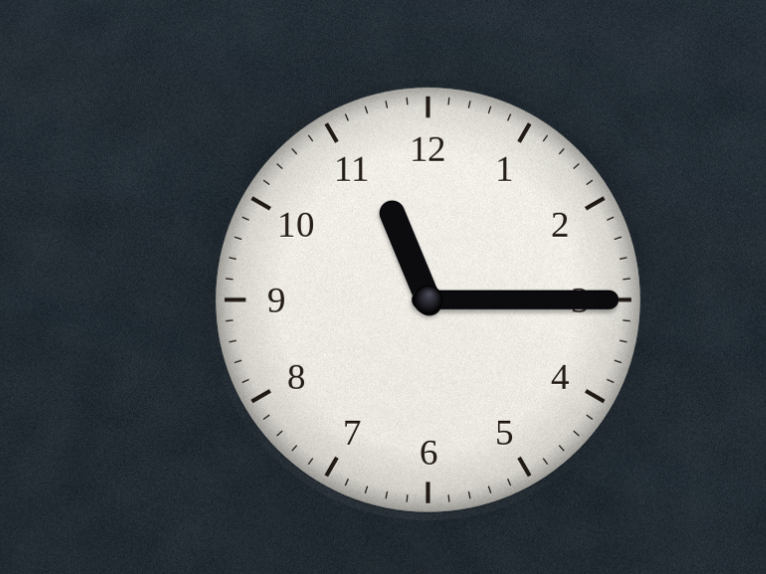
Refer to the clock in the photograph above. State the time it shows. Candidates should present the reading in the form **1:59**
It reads **11:15**
